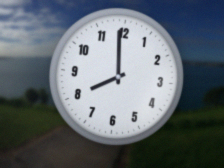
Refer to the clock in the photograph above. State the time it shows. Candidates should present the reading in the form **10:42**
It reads **7:59**
